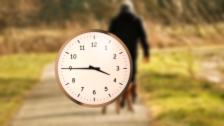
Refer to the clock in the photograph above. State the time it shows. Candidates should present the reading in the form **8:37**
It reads **3:45**
